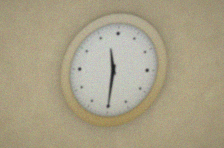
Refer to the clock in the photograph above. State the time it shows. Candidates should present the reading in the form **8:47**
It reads **11:30**
